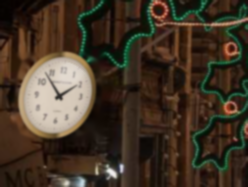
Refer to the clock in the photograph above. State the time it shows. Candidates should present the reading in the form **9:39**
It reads **1:53**
